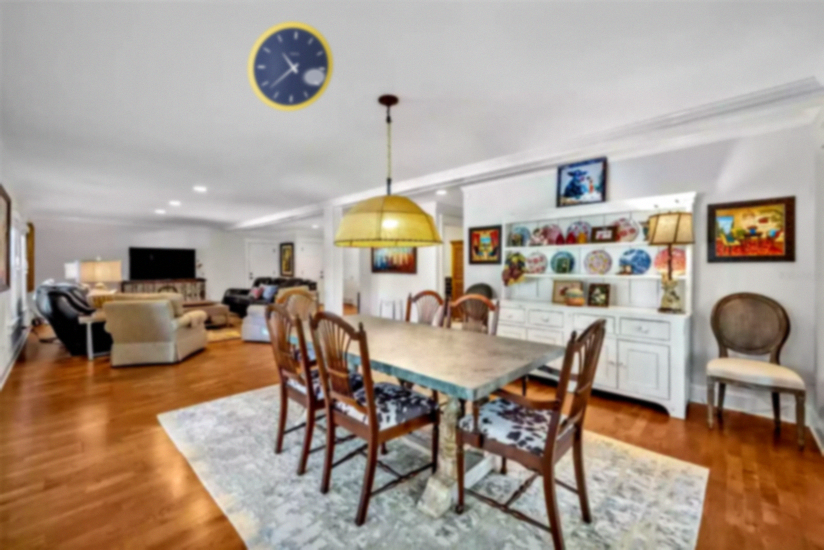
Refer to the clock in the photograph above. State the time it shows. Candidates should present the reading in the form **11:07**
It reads **10:38**
